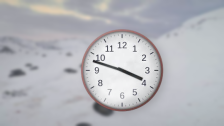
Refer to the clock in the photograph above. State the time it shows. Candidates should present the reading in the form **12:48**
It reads **3:48**
